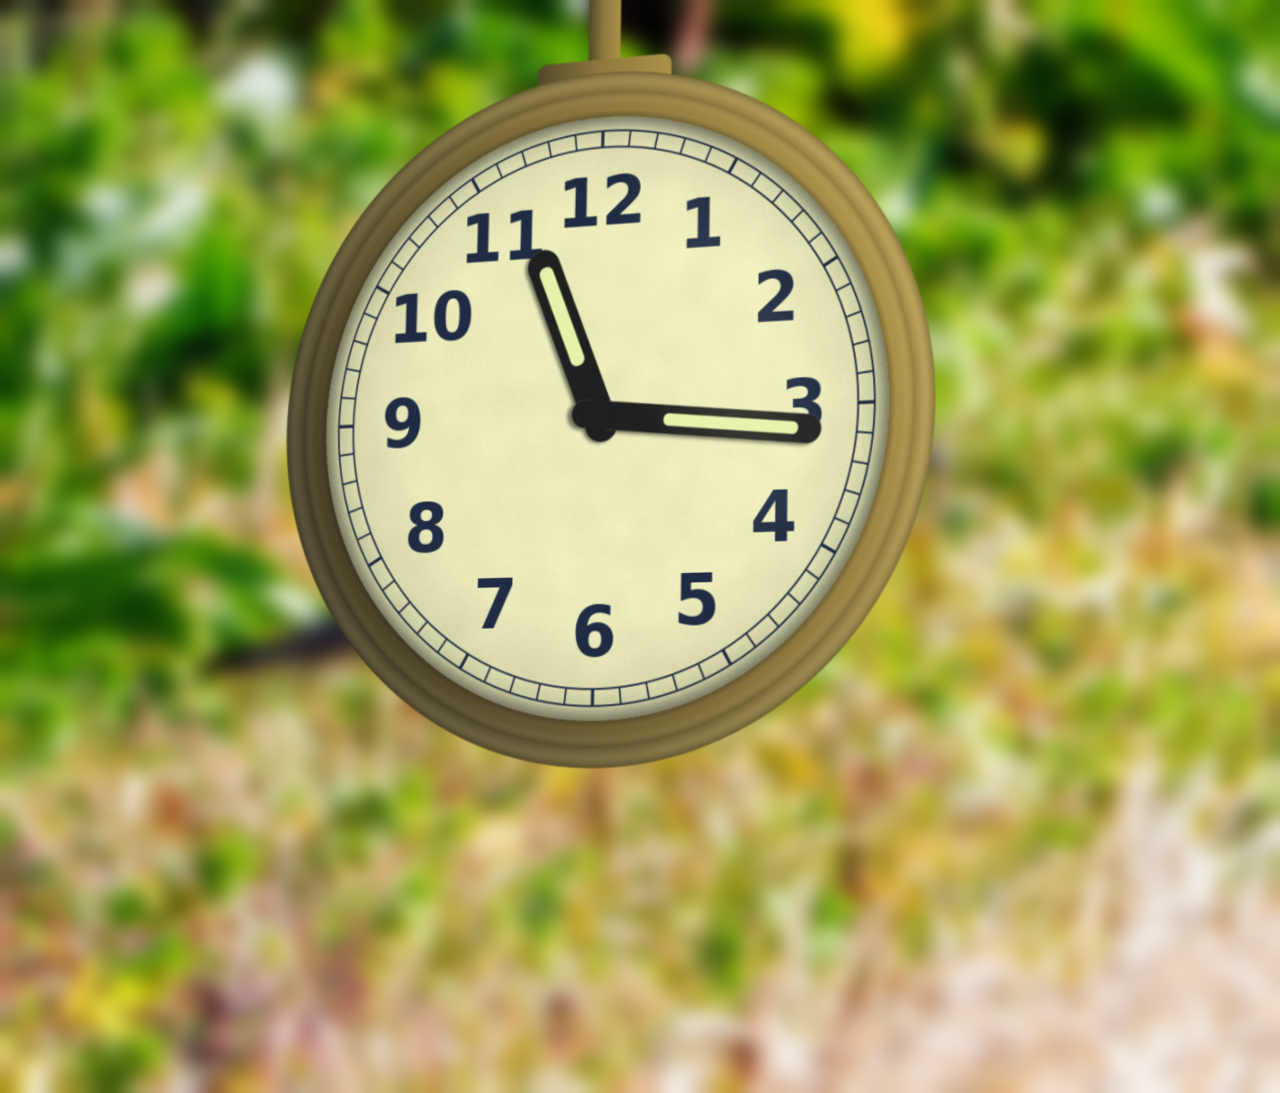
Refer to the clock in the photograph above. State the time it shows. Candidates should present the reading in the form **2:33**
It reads **11:16**
